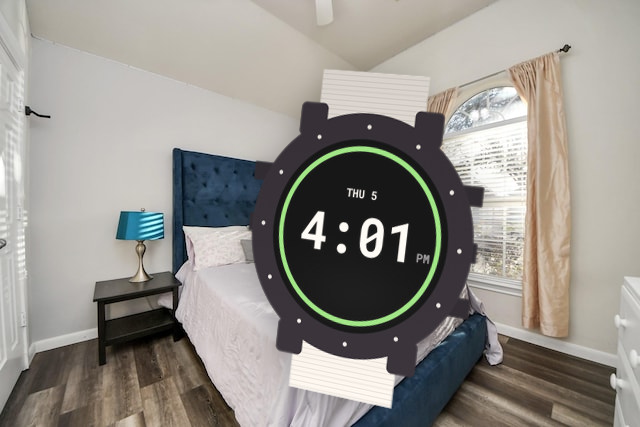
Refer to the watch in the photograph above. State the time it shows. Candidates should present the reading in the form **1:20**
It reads **4:01**
